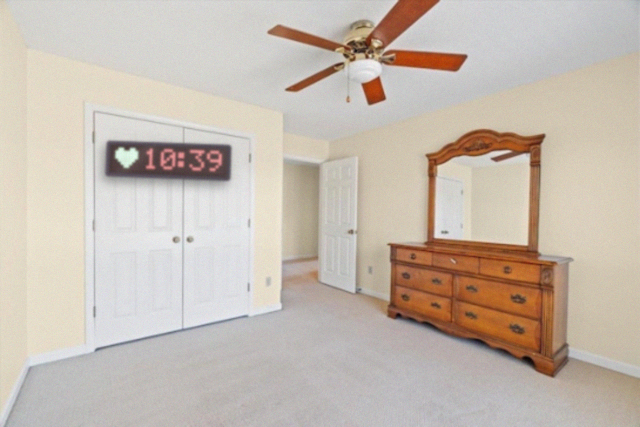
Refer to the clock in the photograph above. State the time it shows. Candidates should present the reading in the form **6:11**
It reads **10:39**
